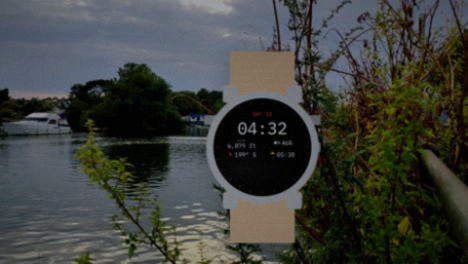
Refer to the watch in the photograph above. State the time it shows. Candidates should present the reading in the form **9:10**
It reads **4:32**
